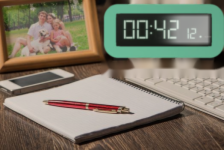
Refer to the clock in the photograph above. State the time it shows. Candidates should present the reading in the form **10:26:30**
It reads **0:42:12**
